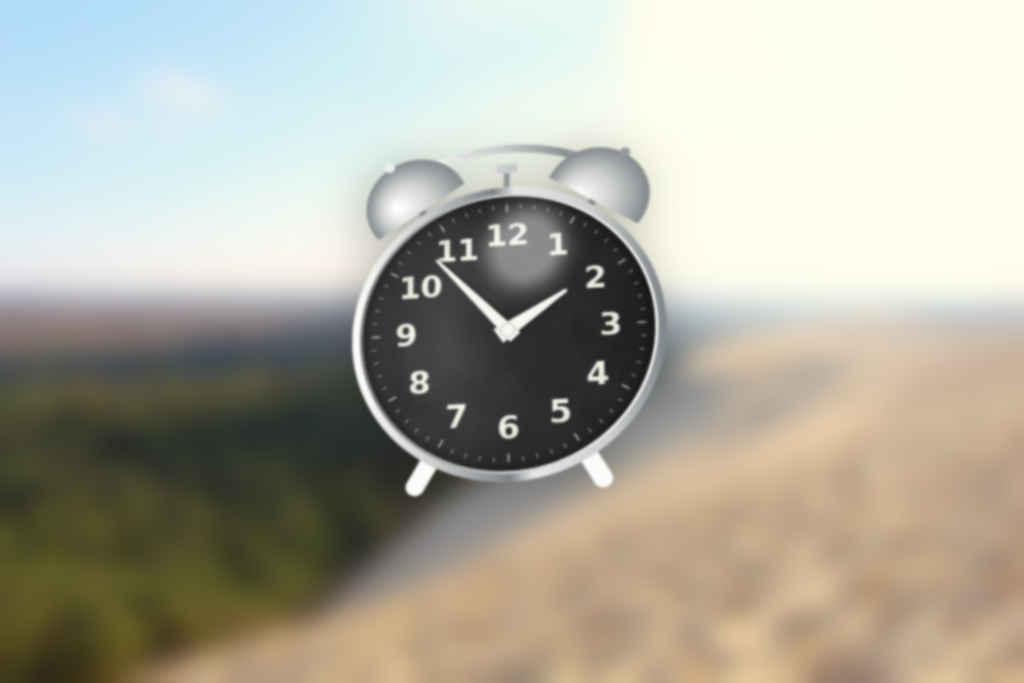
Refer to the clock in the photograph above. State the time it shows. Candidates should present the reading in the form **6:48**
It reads **1:53**
